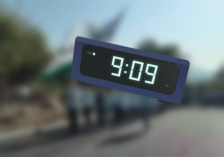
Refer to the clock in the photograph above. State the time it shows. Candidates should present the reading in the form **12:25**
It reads **9:09**
